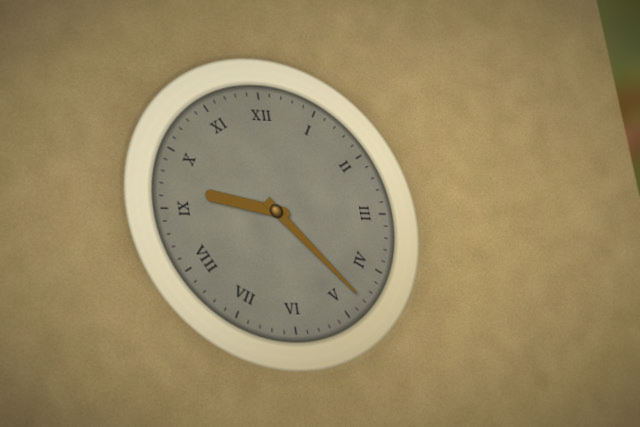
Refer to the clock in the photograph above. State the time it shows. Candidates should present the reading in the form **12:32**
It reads **9:23**
